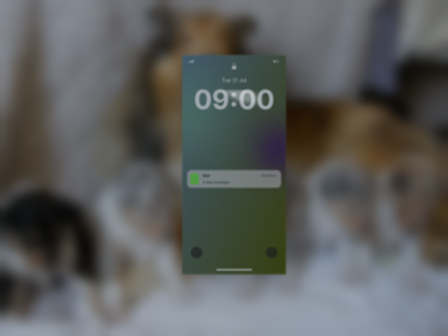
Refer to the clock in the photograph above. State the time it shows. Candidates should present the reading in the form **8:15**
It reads **9:00**
